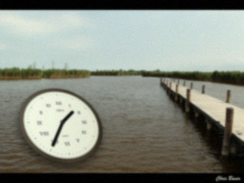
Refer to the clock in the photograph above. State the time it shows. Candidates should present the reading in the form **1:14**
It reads **1:35**
